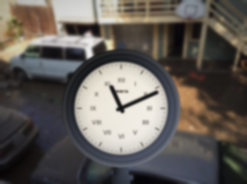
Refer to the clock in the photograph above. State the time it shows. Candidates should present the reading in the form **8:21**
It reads **11:11**
